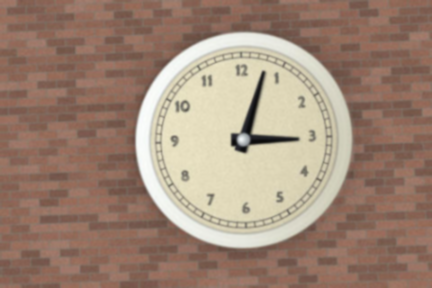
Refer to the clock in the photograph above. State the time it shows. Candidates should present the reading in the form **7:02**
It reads **3:03**
